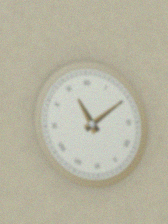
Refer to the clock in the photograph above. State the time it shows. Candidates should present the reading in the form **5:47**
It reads **11:10**
